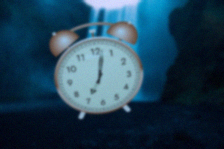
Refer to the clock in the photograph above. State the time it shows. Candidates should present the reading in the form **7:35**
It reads **7:02**
